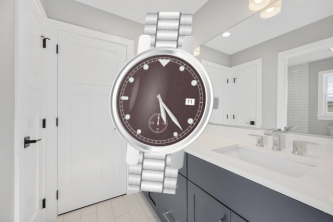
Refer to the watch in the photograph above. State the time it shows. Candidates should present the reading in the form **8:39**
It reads **5:23**
